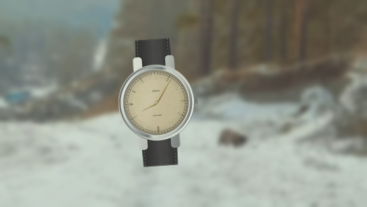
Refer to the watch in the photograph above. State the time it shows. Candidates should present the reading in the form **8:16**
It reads **8:06**
